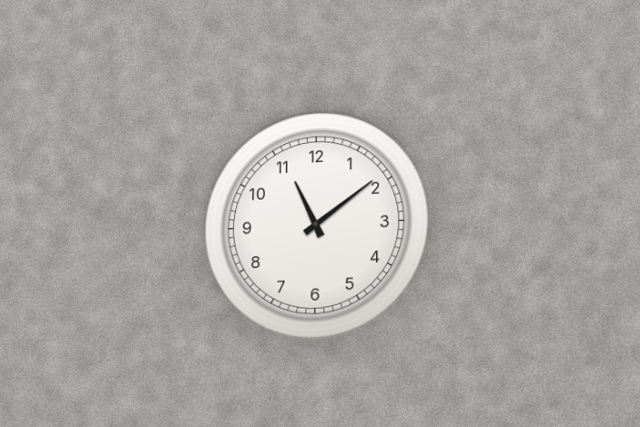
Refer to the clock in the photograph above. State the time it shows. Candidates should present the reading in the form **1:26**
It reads **11:09**
